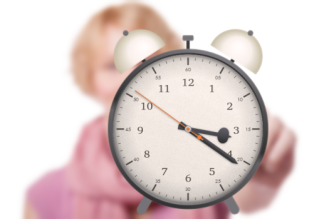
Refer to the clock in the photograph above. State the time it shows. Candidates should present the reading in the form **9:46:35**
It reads **3:20:51**
